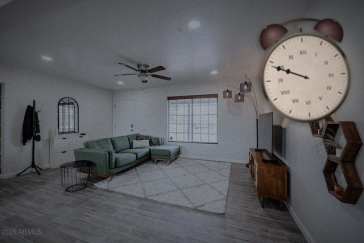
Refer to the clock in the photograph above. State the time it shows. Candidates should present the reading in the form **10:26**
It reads **9:49**
